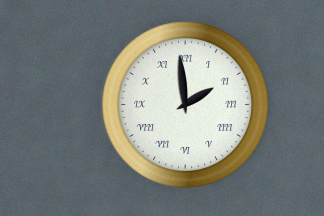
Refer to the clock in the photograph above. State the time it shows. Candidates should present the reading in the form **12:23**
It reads **1:59**
